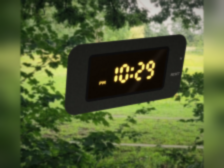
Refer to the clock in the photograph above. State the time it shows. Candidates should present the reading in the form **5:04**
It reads **10:29**
